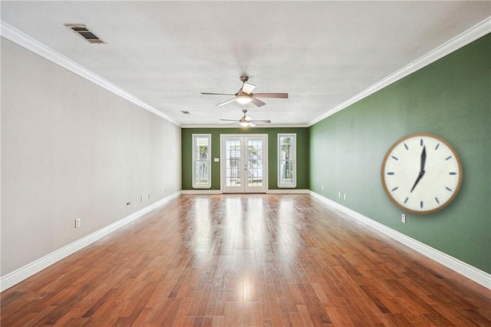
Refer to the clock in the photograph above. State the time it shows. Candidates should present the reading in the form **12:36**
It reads **7:01**
